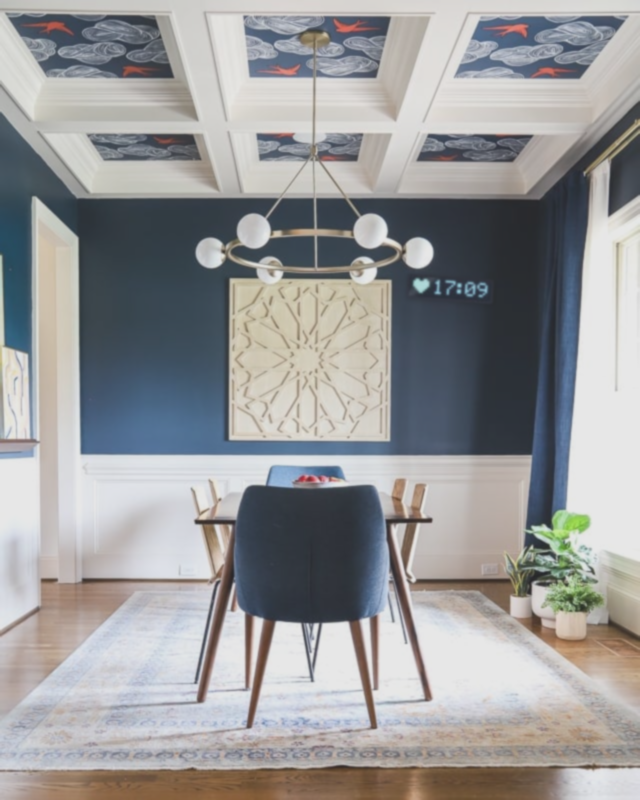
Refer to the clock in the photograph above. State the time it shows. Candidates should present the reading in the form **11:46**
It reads **17:09**
